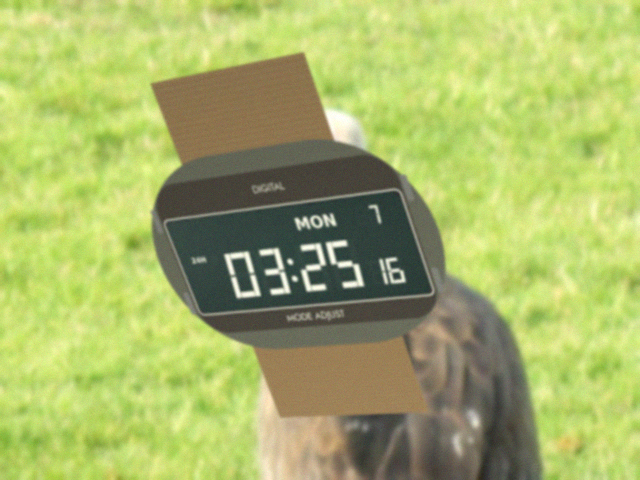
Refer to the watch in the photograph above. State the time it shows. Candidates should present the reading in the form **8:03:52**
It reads **3:25:16**
